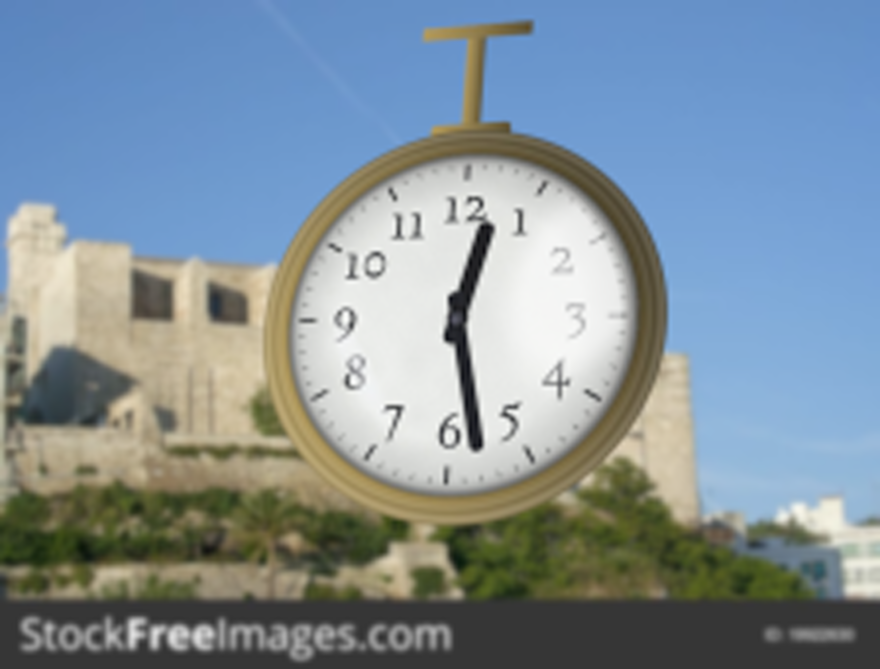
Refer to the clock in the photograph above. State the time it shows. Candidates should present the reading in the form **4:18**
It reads **12:28**
